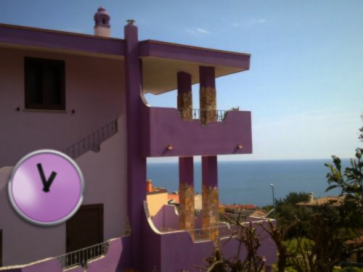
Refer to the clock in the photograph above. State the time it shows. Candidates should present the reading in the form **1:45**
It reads **12:57**
